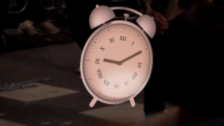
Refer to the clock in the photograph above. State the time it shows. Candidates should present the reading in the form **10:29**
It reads **9:10**
